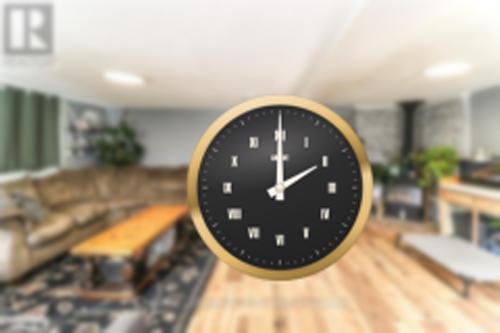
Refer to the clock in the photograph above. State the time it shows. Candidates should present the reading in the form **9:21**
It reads **2:00**
